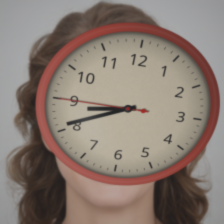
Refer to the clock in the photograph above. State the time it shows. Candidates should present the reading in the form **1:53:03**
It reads **8:40:45**
